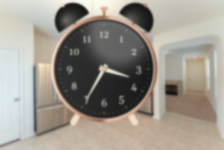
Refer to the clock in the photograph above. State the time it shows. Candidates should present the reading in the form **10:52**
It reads **3:35**
